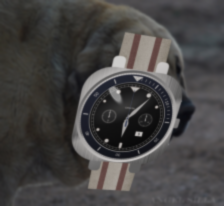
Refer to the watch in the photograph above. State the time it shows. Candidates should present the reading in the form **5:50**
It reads **6:06**
